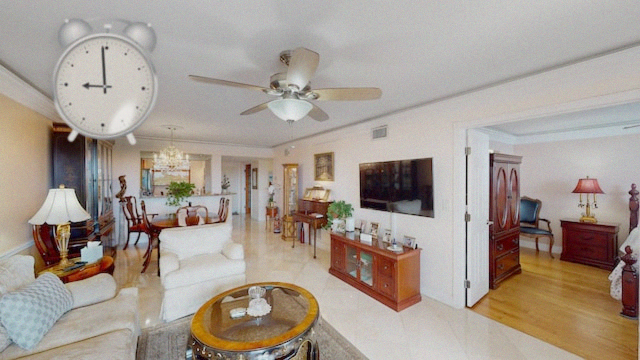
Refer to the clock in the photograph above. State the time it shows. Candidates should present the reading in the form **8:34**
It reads **8:59**
